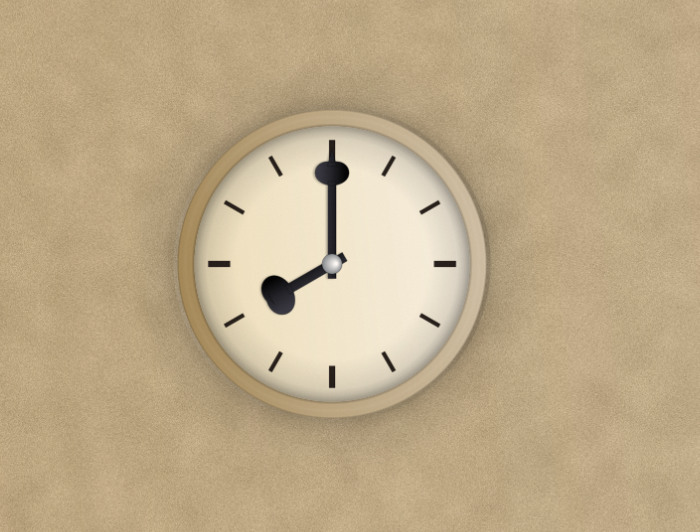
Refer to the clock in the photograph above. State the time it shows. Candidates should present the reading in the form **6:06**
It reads **8:00**
